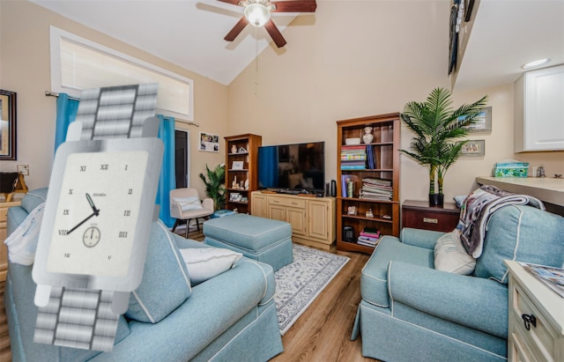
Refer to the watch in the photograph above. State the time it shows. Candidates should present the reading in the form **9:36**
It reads **10:39**
